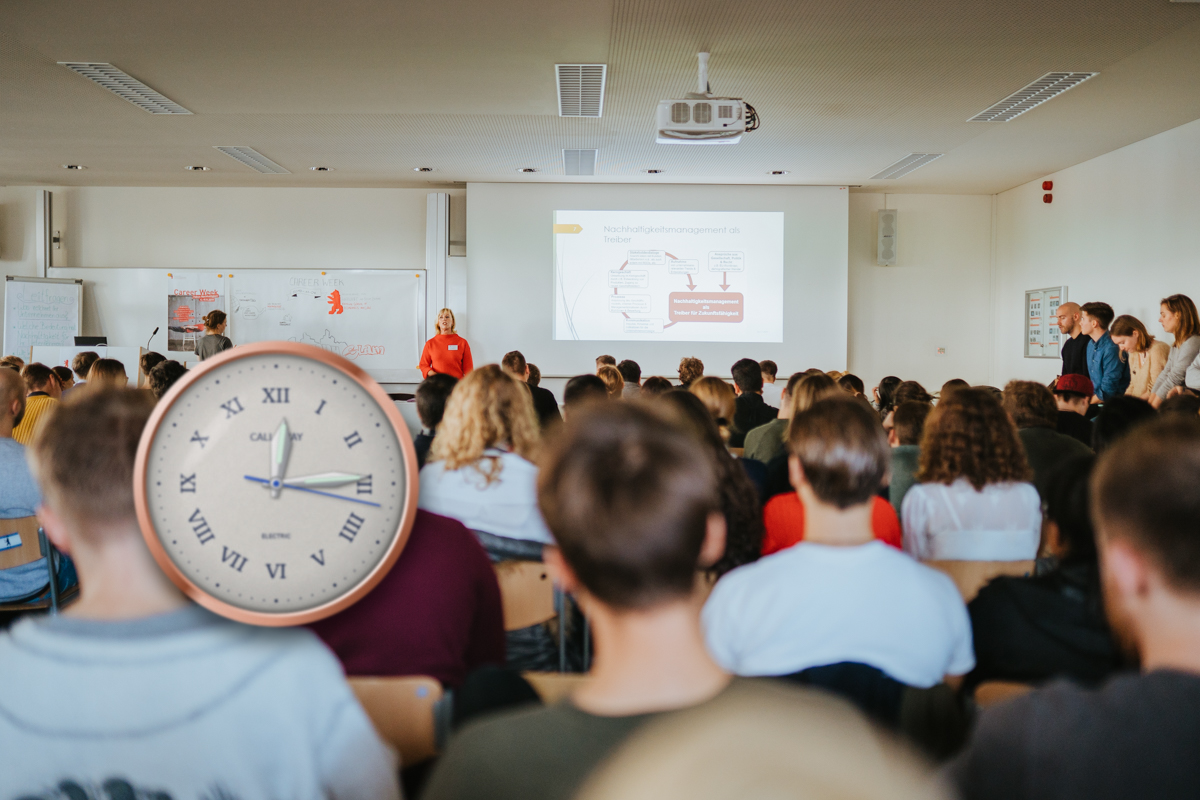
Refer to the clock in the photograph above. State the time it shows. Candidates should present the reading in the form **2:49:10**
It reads **12:14:17**
